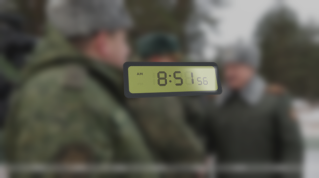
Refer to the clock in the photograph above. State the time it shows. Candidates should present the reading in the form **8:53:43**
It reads **8:51:56**
